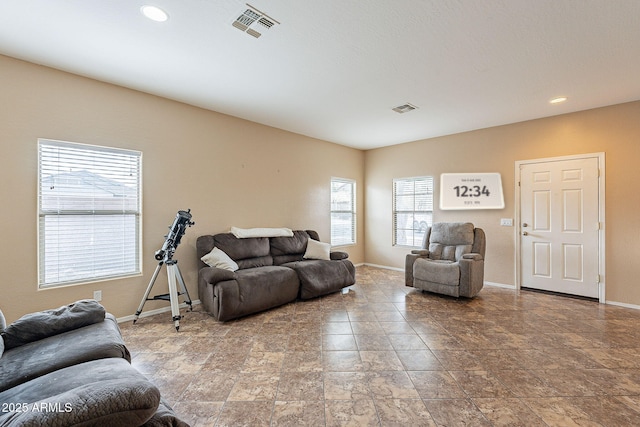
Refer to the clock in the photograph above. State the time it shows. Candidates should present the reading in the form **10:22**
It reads **12:34**
